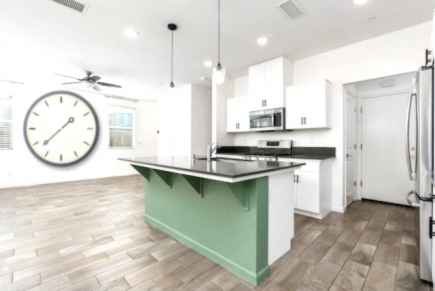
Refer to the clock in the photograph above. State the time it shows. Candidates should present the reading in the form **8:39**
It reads **1:38**
